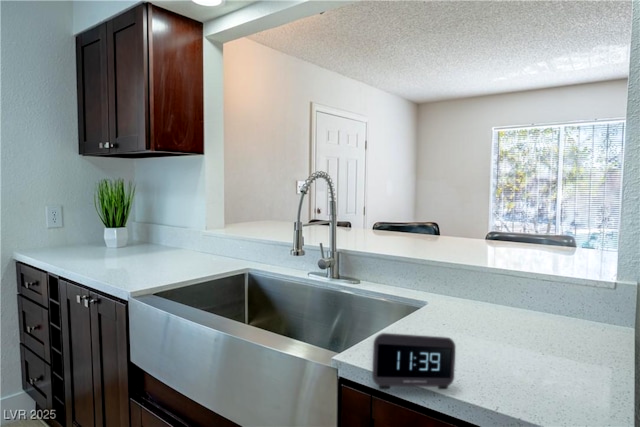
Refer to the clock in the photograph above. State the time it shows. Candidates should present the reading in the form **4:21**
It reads **11:39**
